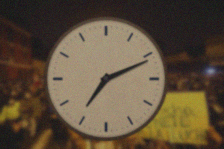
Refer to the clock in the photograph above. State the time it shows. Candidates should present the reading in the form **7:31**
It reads **7:11**
